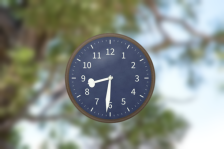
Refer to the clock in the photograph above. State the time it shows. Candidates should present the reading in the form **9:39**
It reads **8:31**
